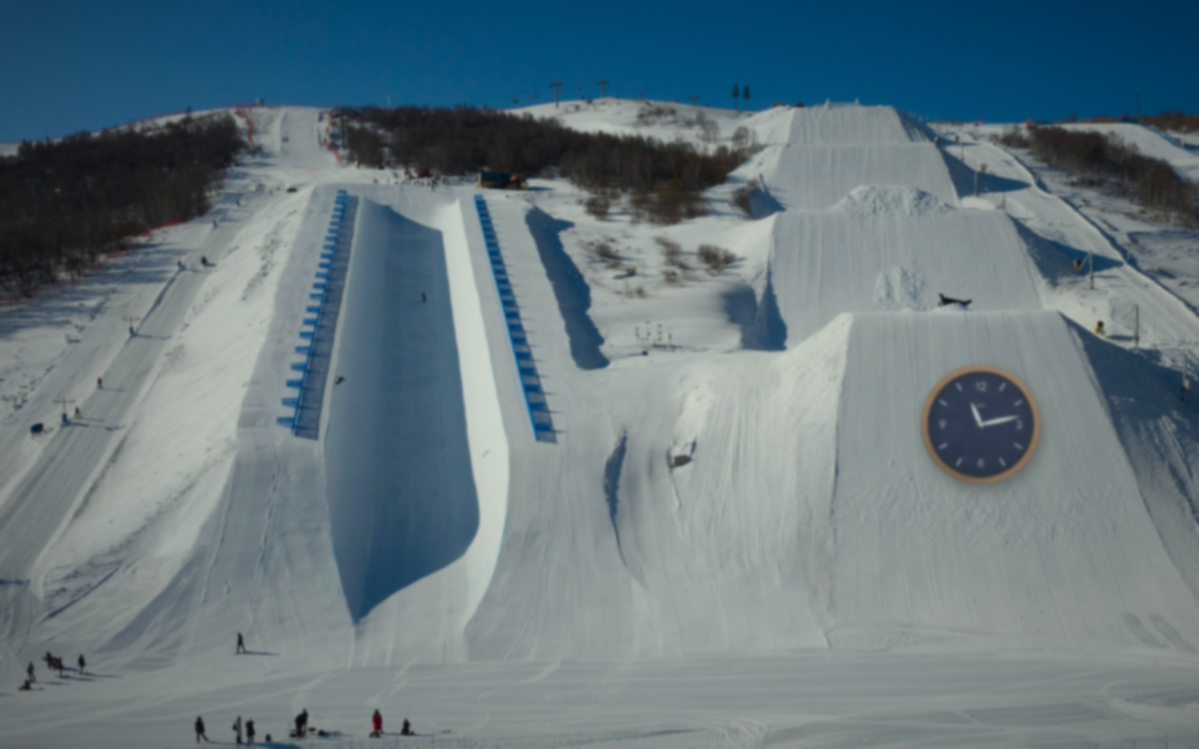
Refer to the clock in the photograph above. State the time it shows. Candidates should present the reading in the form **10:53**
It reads **11:13**
